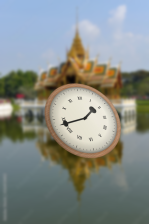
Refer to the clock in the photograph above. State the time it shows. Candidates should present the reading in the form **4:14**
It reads **1:43**
